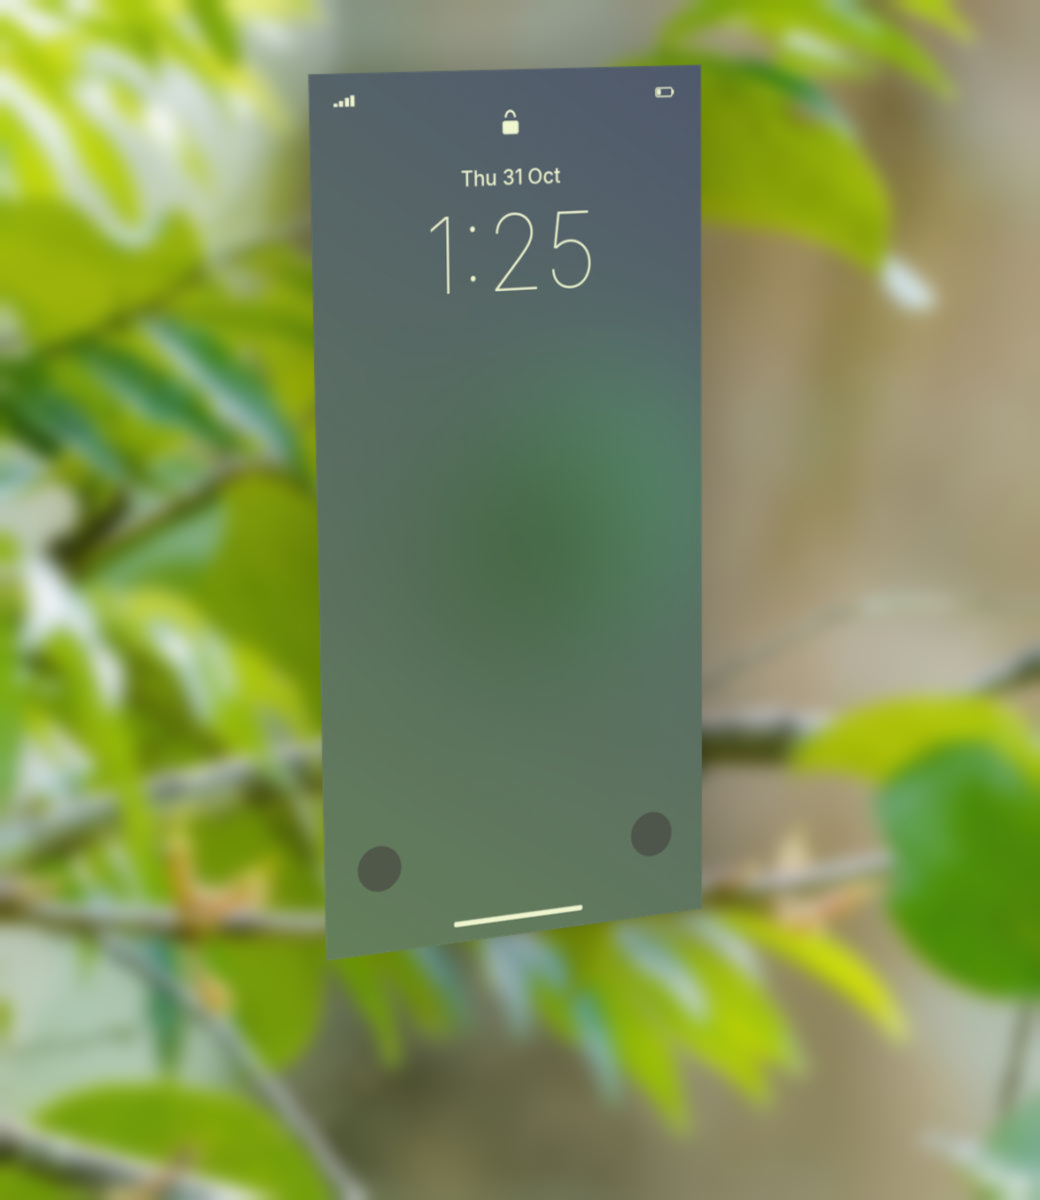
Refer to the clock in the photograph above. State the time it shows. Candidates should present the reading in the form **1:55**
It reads **1:25**
